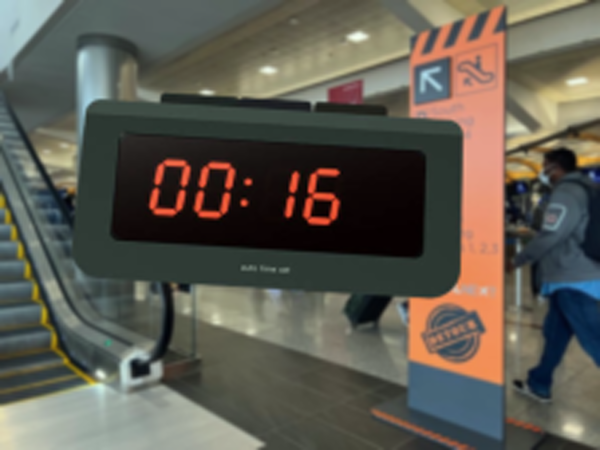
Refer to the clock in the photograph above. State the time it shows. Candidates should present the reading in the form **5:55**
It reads **0:16**
